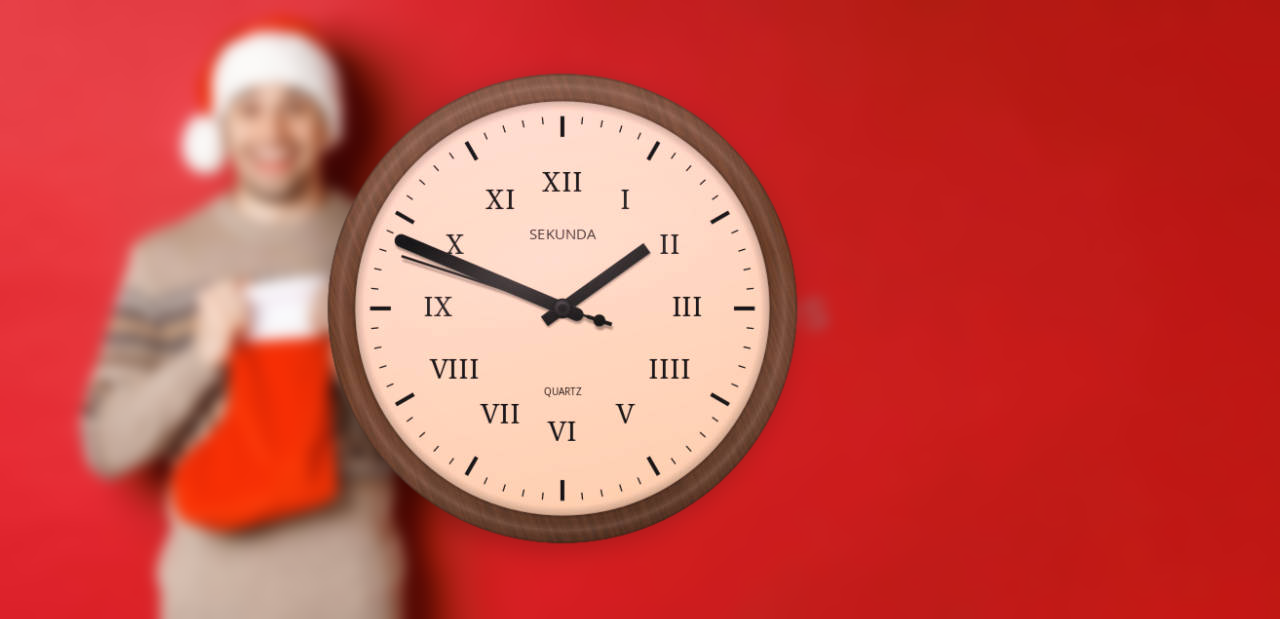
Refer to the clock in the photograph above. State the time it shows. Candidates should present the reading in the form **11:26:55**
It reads **1:48:48**
